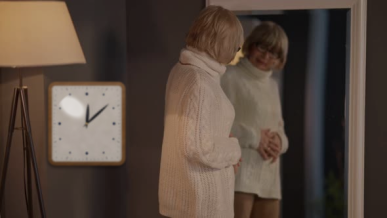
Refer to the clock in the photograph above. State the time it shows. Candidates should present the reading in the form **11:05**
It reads **12:08**
